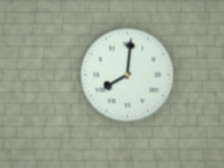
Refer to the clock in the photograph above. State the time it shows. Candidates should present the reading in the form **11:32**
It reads **8:01**
